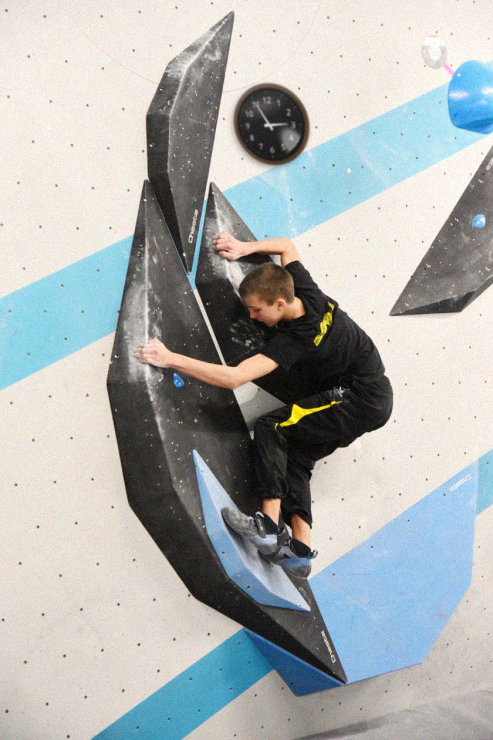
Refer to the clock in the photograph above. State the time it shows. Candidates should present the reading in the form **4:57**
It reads **2:55**
